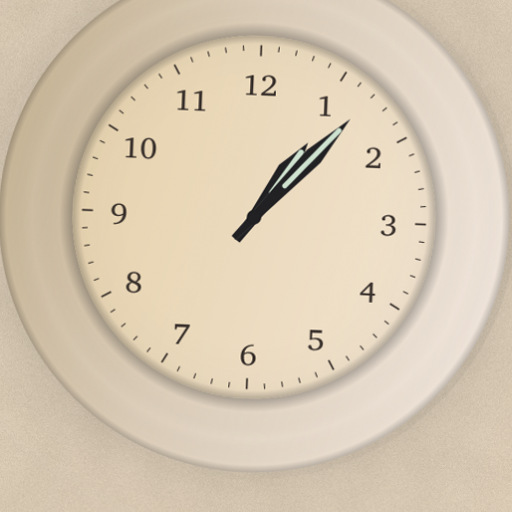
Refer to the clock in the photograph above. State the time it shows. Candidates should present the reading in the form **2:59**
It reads **1:07**
